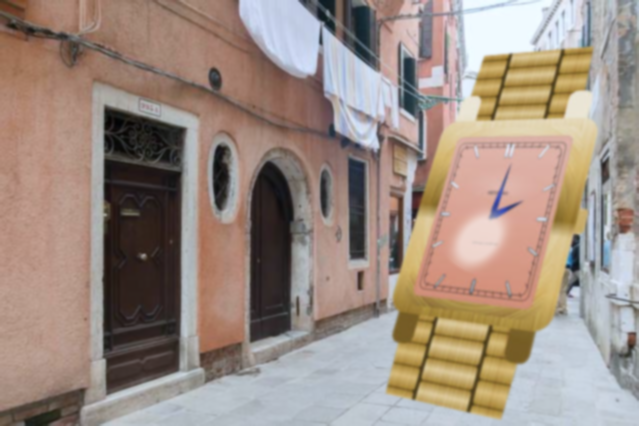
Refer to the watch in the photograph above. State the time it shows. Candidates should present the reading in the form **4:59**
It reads **2:01**
